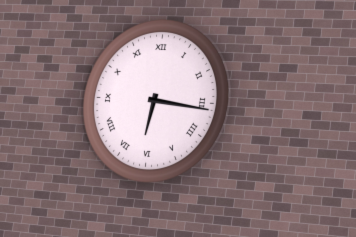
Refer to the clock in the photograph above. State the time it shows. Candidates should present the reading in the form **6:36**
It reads **6:16**
